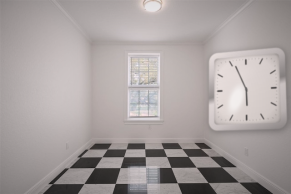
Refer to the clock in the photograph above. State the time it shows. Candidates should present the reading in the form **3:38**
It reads **5:56**
